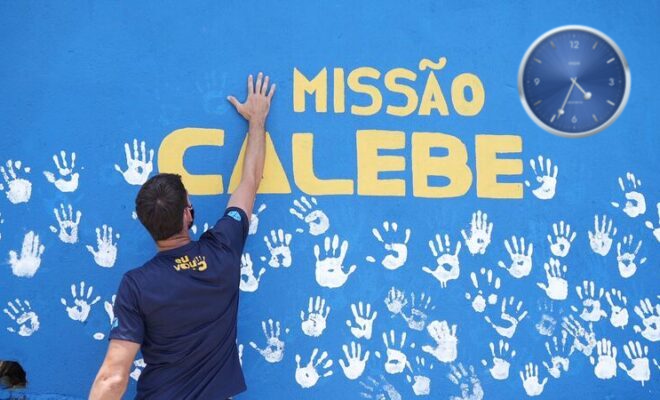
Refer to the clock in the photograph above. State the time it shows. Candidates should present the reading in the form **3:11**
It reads **4:34**
